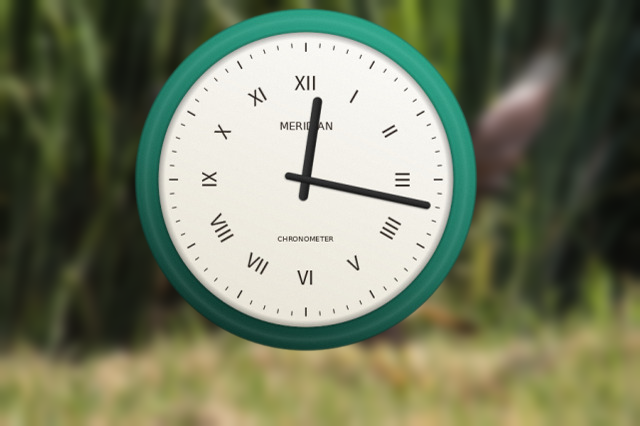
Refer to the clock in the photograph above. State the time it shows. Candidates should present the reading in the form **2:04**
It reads **12:17**
